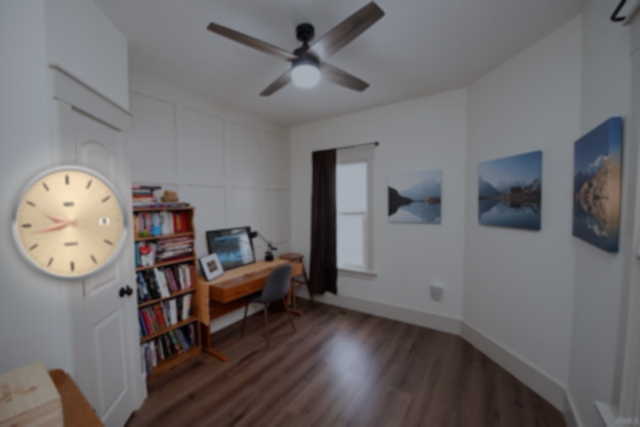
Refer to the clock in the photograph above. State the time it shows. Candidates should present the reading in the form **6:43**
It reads **9:43**
